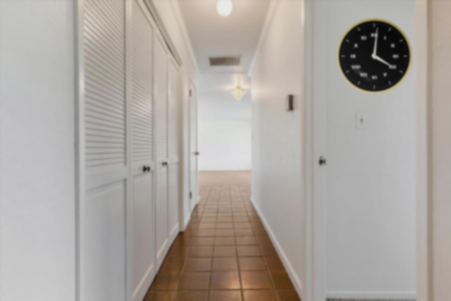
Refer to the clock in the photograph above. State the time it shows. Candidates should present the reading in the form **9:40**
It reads **4:01**
